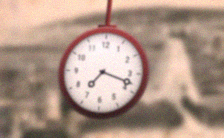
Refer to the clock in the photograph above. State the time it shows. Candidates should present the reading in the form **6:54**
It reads **7:18**
